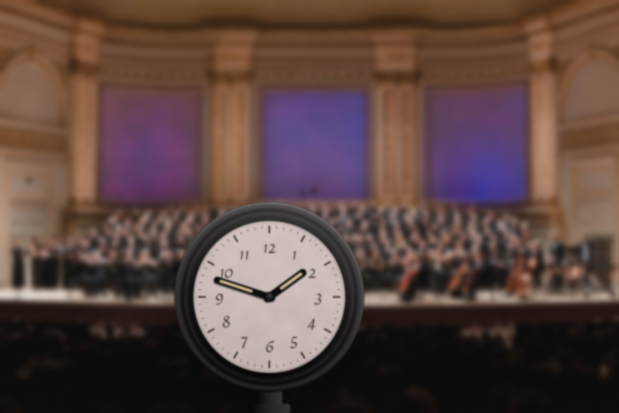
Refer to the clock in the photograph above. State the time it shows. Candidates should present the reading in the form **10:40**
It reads **1:48**
